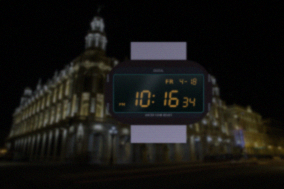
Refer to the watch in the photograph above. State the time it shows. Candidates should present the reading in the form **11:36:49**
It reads **10:16:34**
